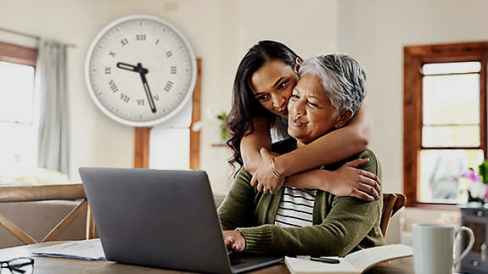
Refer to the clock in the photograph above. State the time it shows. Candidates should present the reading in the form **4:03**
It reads **9:27**
